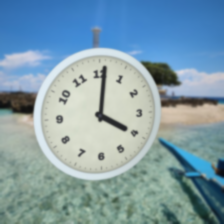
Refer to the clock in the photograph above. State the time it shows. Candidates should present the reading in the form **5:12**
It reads **4:01**
